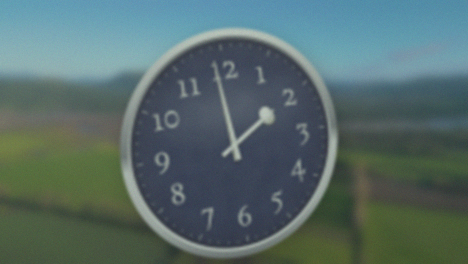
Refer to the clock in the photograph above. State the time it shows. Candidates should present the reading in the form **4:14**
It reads **1:59**
